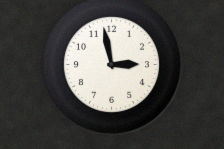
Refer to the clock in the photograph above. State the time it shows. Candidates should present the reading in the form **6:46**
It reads **2:58**
